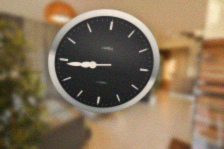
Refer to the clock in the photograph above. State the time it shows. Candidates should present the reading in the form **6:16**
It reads **8:44**
